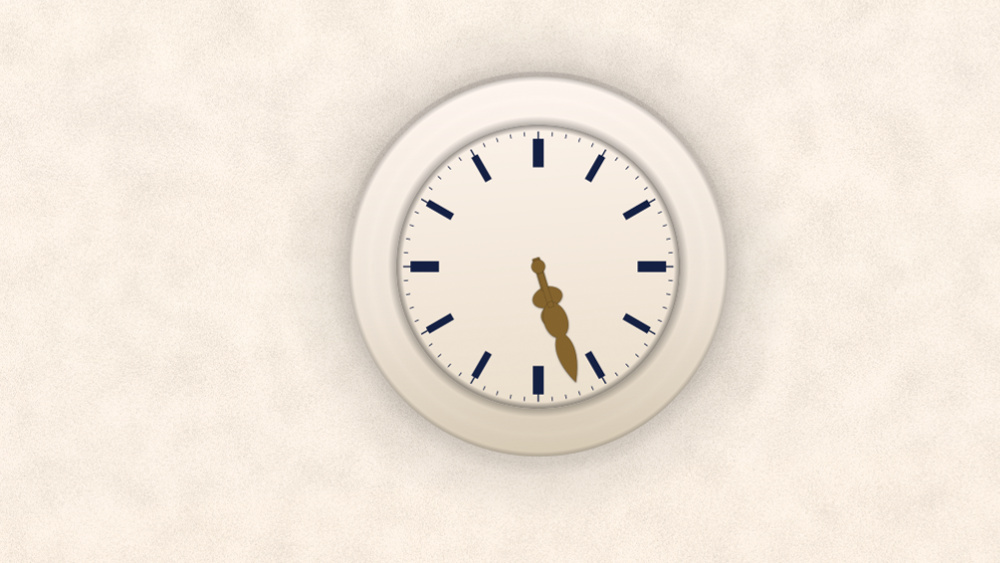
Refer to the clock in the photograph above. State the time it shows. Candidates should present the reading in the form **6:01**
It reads **5:27**
